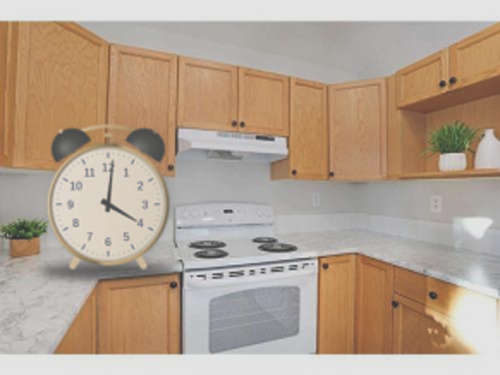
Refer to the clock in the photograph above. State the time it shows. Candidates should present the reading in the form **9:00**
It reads **4:01**
